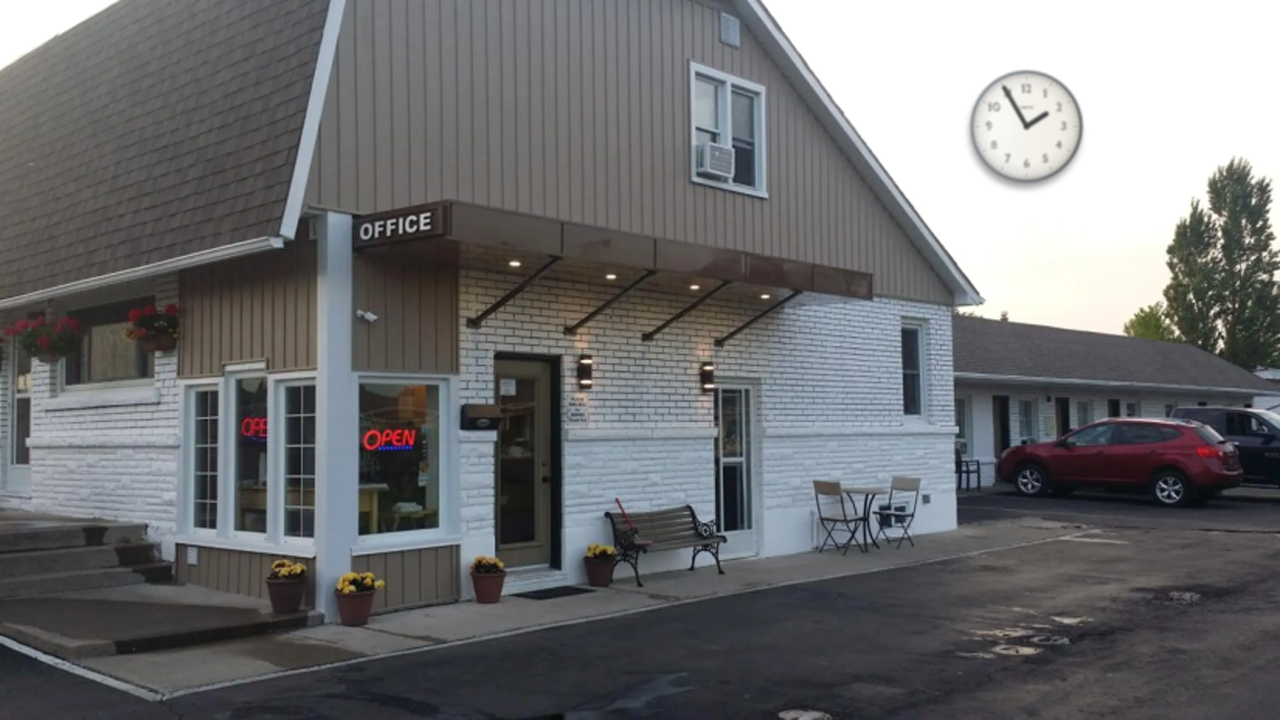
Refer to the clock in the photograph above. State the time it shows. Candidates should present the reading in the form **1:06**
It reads **1:55**
